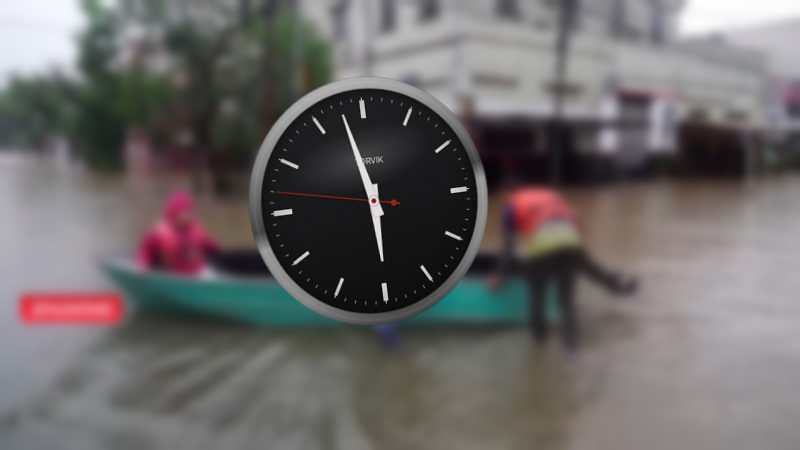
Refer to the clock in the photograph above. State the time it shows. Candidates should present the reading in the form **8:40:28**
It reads **5:57:47**
